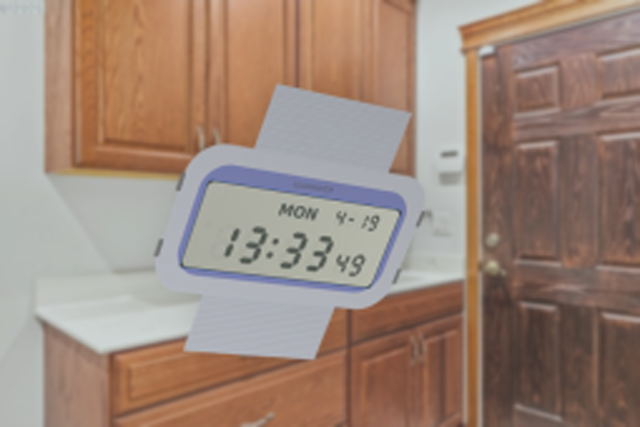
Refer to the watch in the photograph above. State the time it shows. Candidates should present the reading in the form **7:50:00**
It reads **13:33:49**
